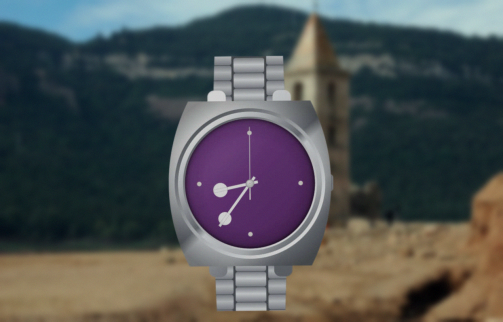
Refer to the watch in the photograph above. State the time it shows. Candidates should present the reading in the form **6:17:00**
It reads **8:36:00**
